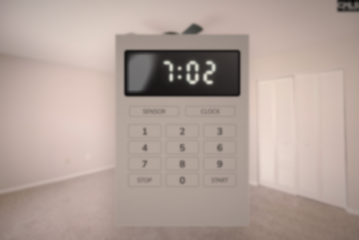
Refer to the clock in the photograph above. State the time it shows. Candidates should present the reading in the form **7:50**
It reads **7:02**
